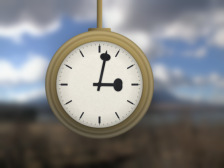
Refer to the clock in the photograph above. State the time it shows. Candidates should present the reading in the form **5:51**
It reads **3:02**
